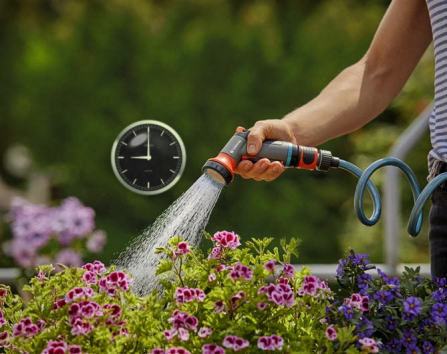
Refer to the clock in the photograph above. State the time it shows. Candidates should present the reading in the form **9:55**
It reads **9:00**
